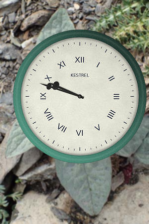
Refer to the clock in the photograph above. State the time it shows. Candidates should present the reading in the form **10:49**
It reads **9:48**
